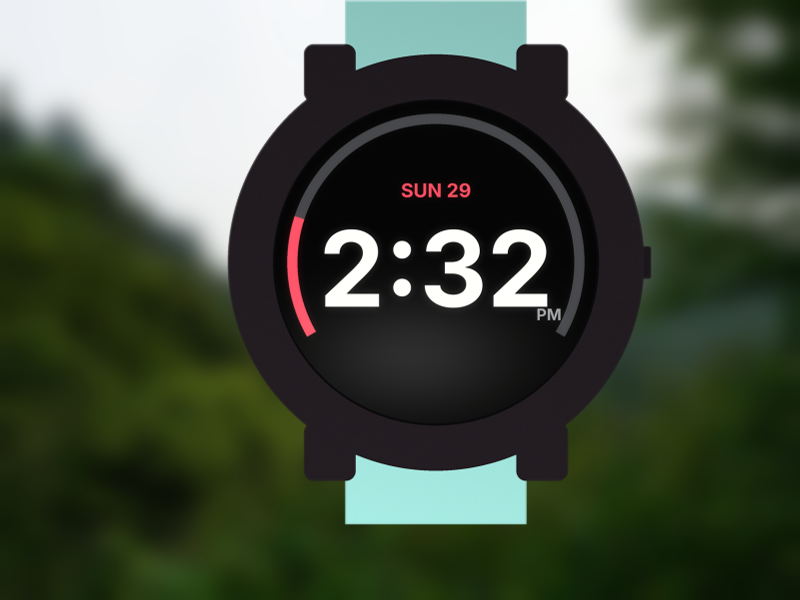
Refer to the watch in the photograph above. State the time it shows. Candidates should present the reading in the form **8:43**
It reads **2:32**
